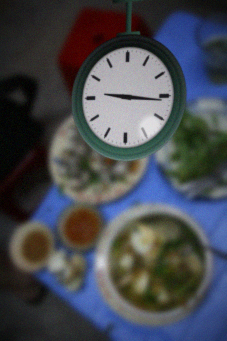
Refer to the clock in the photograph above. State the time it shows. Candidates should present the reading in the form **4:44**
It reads **9:16**
